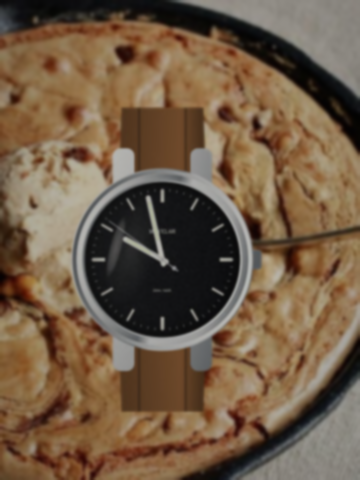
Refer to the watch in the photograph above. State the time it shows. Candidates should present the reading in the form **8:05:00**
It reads **9:57:51**
